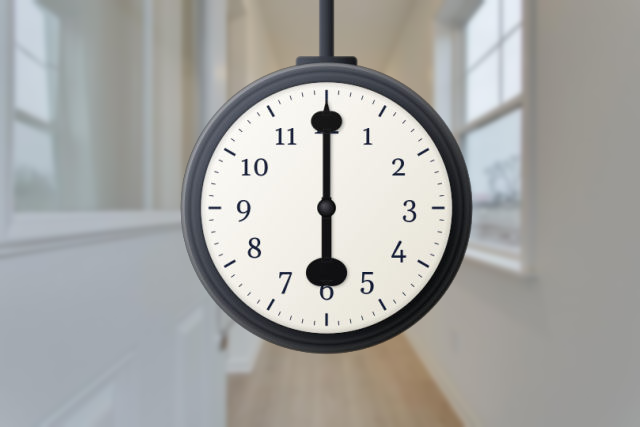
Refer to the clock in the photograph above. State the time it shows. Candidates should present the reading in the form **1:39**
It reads **6:00**
